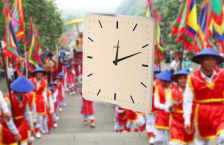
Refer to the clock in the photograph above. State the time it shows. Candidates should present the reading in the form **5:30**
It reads **12:11**
